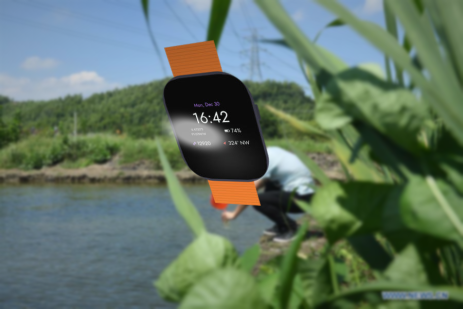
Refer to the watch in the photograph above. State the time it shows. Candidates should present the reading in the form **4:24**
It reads **16:42**
